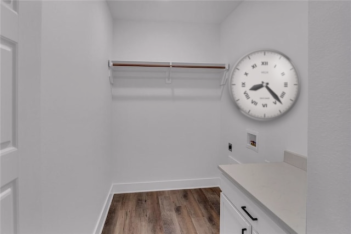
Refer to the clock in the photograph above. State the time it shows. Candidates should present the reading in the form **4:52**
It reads **8:23**
